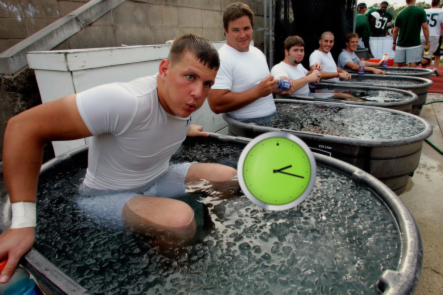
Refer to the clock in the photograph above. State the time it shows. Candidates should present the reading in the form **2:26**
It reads **2:17**
